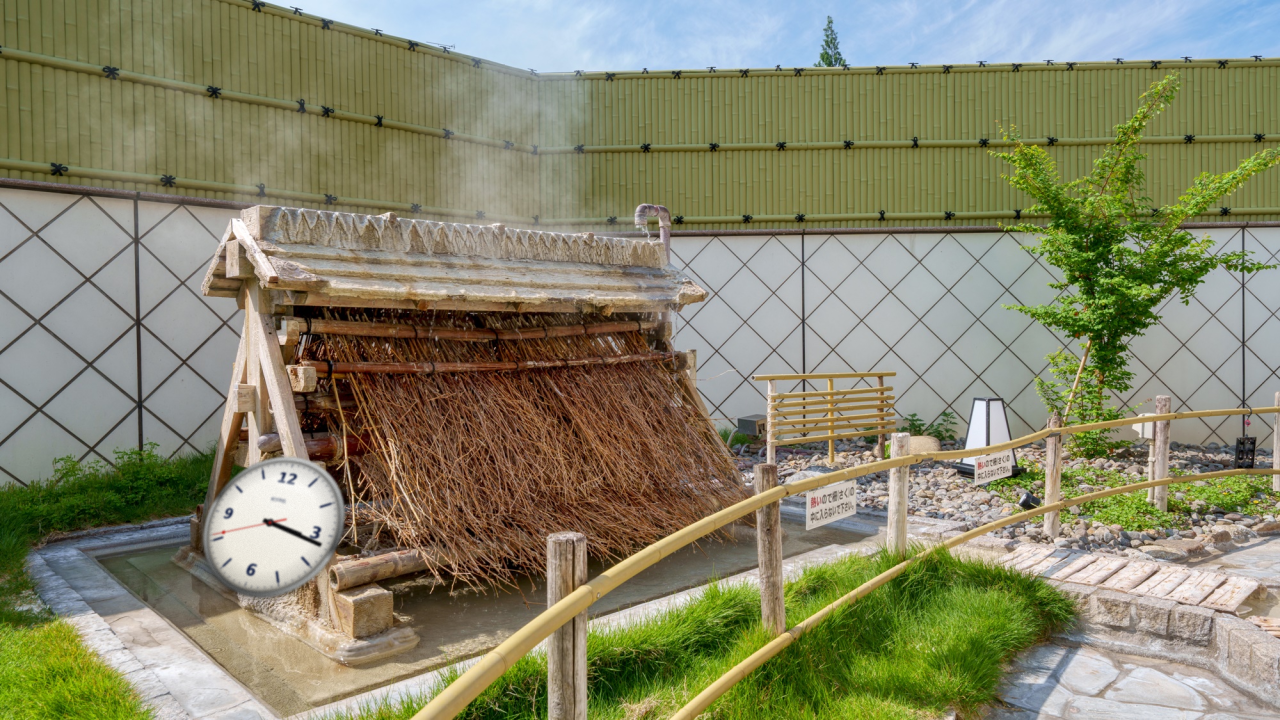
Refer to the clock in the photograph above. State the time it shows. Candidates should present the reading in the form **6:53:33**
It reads **3:16:41**
